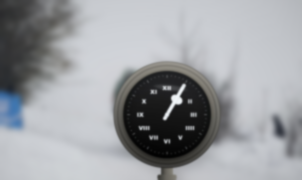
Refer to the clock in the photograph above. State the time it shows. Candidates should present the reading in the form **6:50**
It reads **1:05**
